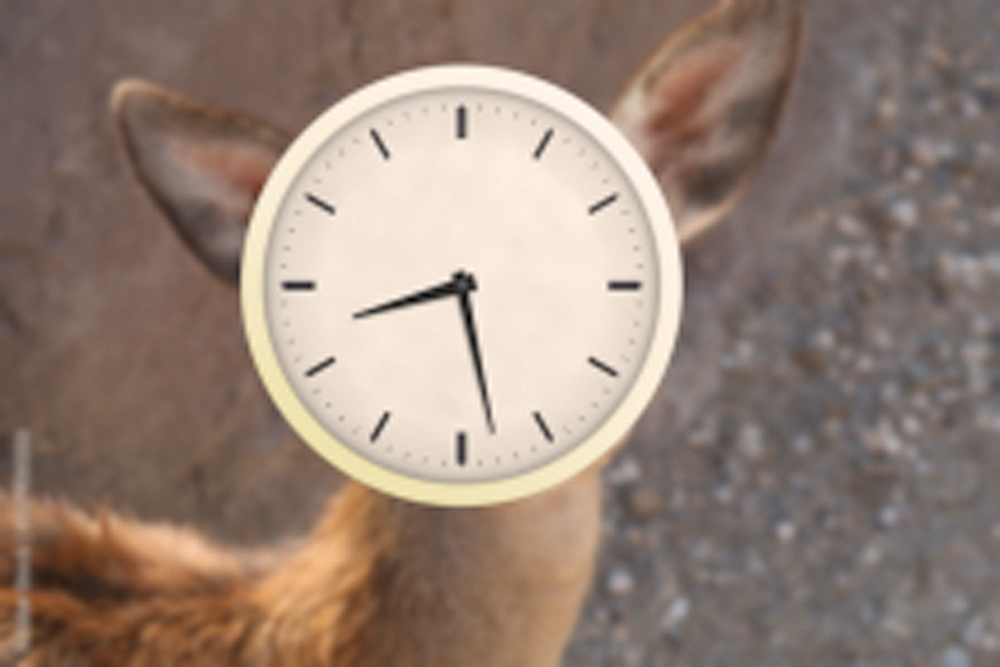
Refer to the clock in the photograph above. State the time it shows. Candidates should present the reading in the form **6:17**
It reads **8:28**
